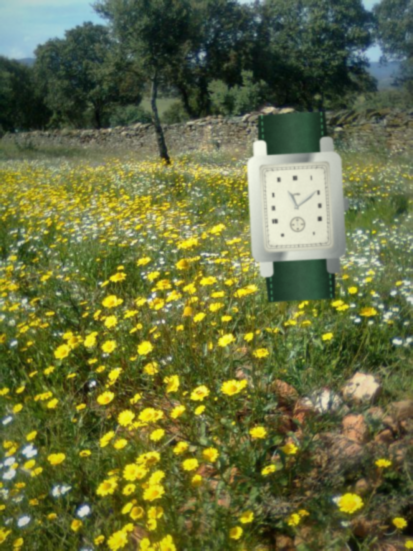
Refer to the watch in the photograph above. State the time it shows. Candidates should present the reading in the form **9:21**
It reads **11:09**
